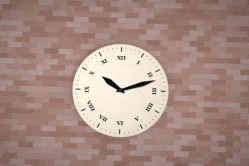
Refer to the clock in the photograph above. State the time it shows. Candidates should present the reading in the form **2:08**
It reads **10:12**
